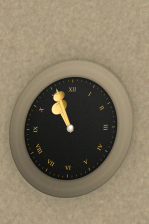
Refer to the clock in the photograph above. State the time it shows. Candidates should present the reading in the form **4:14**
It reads **10:56**
